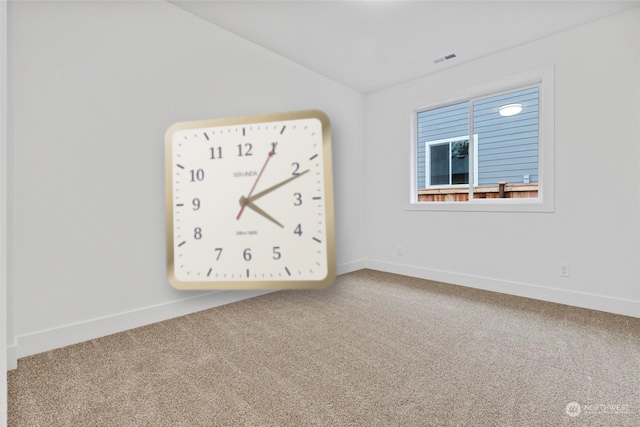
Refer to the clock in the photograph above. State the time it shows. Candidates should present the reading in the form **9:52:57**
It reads **4:11:05**
